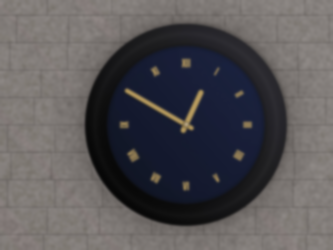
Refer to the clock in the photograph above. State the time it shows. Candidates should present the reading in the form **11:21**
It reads **12:50**
